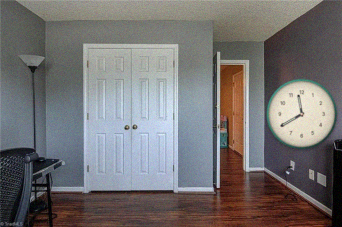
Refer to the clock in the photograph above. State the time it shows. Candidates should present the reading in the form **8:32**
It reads **11:40**
